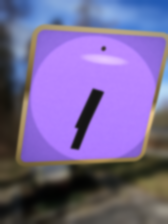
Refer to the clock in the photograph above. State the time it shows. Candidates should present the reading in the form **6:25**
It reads **6:32**
